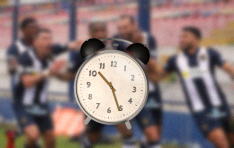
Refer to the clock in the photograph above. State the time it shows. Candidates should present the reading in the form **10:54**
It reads **10:26**
